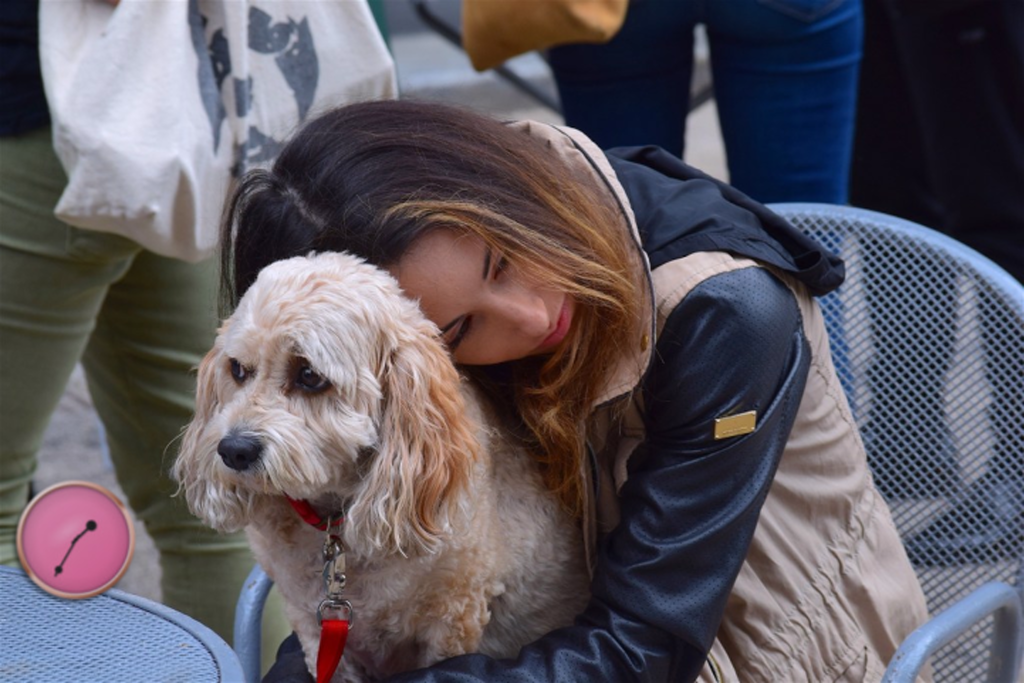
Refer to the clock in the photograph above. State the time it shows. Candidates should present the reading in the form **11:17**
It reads **1:35**
